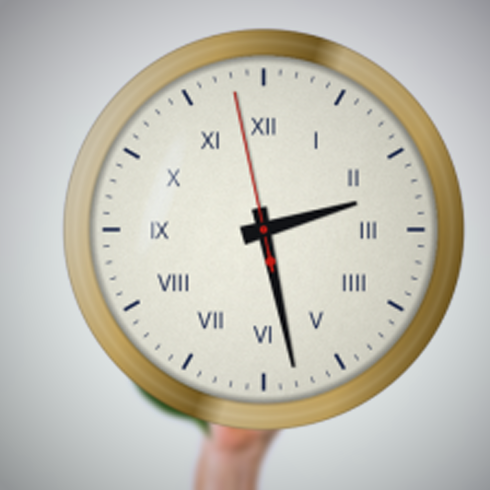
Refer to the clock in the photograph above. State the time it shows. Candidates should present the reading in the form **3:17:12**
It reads **2:27:58**
